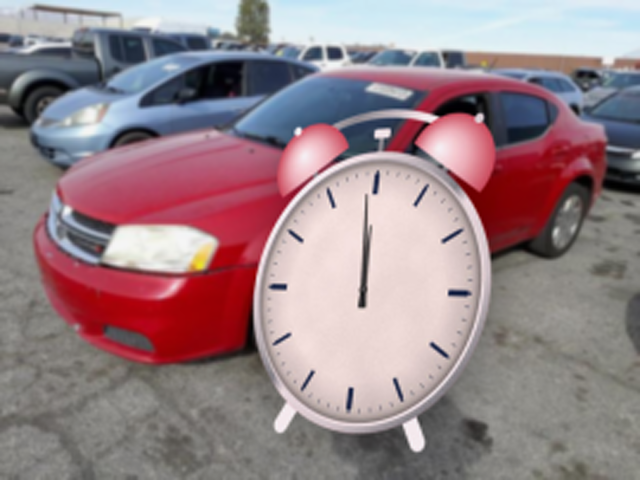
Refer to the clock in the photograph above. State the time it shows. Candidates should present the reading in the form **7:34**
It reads **11:59**
